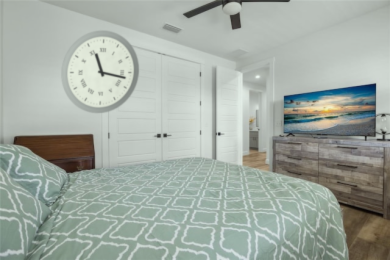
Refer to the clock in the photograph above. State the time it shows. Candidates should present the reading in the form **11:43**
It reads **11:17**
